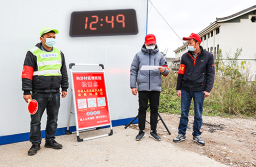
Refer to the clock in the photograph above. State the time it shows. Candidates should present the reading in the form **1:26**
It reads **12:49**
